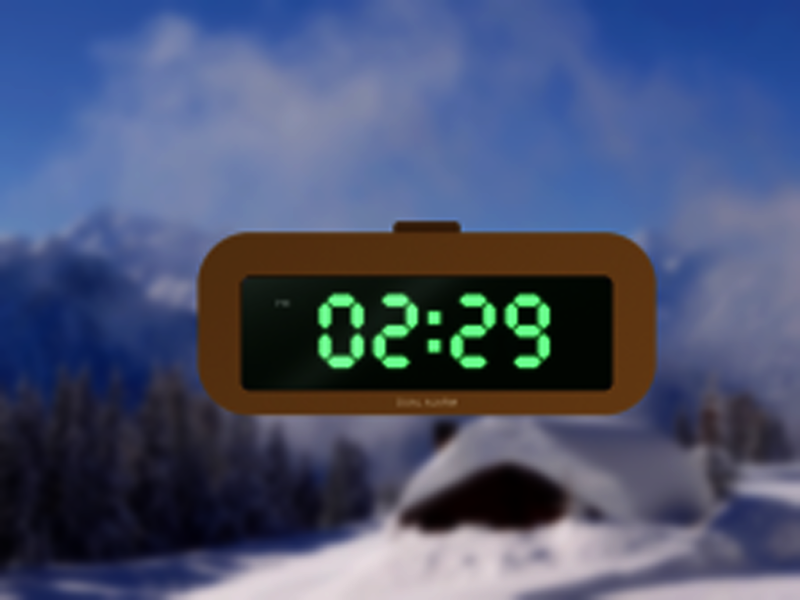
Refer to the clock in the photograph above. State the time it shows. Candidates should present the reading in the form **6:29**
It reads **2:29**
